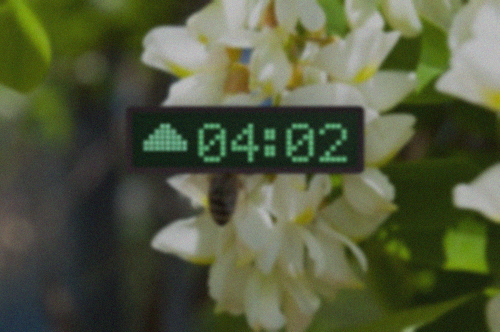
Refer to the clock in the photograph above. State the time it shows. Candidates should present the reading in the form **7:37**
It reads **4:02**
